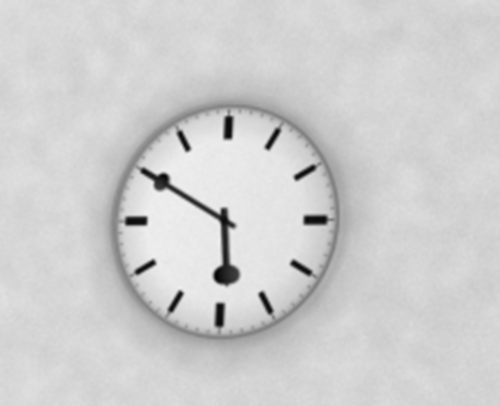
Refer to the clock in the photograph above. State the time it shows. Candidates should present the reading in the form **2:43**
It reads **5:50**
